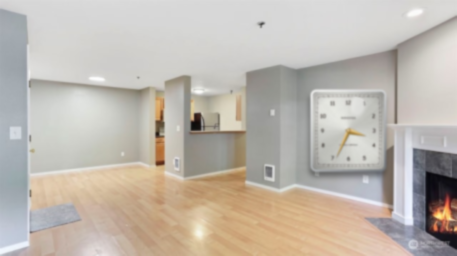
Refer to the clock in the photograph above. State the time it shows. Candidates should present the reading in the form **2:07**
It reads **3:34**
